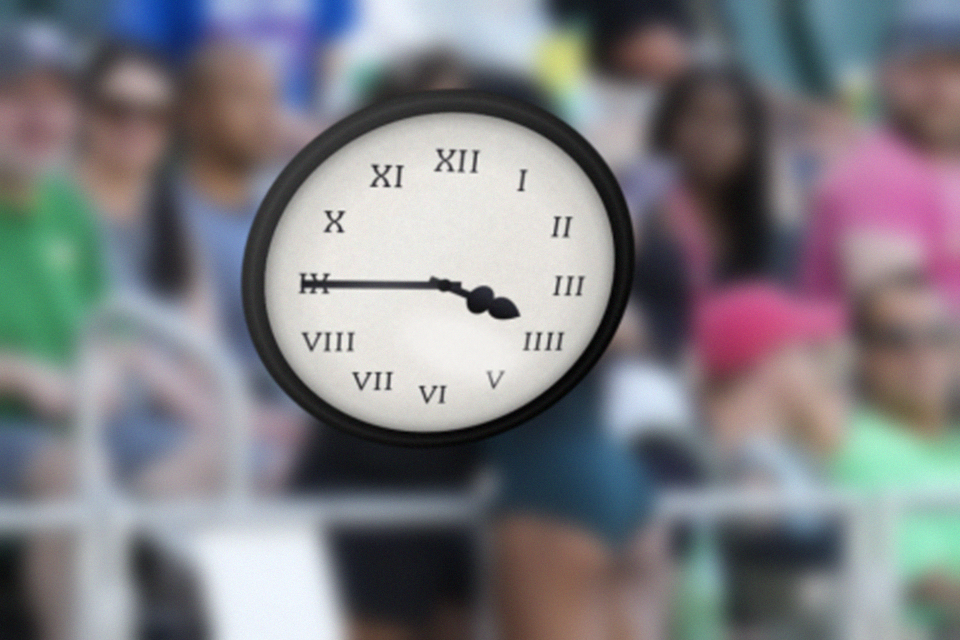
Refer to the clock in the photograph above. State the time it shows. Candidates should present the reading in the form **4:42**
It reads **3:45**
